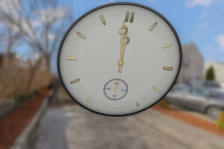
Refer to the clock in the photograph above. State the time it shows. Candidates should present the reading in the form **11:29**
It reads **11:59**
